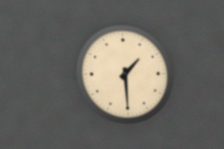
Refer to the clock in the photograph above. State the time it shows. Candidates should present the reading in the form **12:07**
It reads **1:30**
